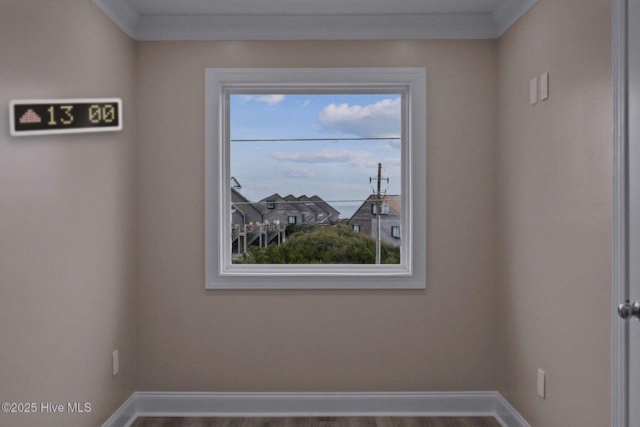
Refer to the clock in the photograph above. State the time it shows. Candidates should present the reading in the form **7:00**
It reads **13:00**
